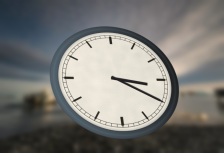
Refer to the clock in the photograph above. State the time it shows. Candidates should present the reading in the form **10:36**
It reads **3:20**
